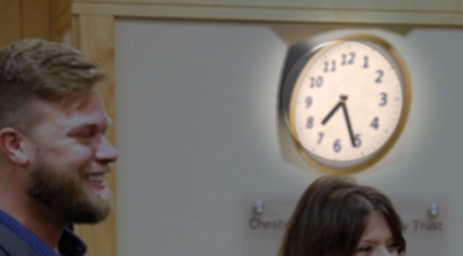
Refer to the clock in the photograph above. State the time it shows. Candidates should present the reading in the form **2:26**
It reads **7:26**
